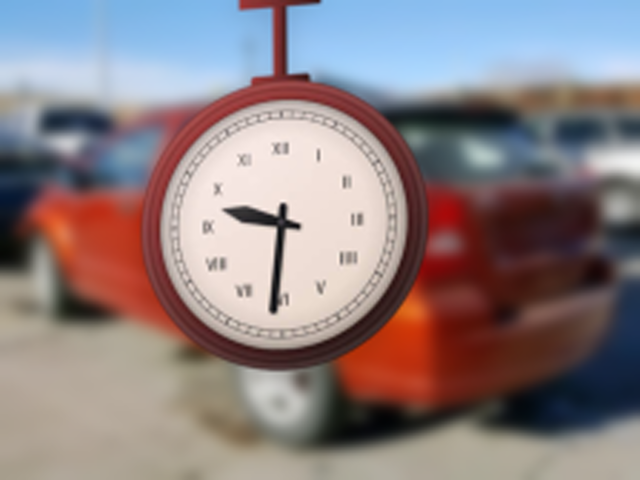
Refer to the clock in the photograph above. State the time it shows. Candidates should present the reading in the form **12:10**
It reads **9:31**
